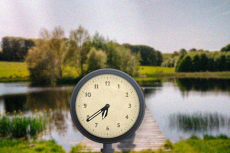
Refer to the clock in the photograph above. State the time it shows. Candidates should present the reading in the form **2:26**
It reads **6:39**
